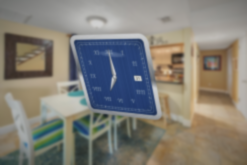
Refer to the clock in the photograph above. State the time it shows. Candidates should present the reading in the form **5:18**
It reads **7:00**
